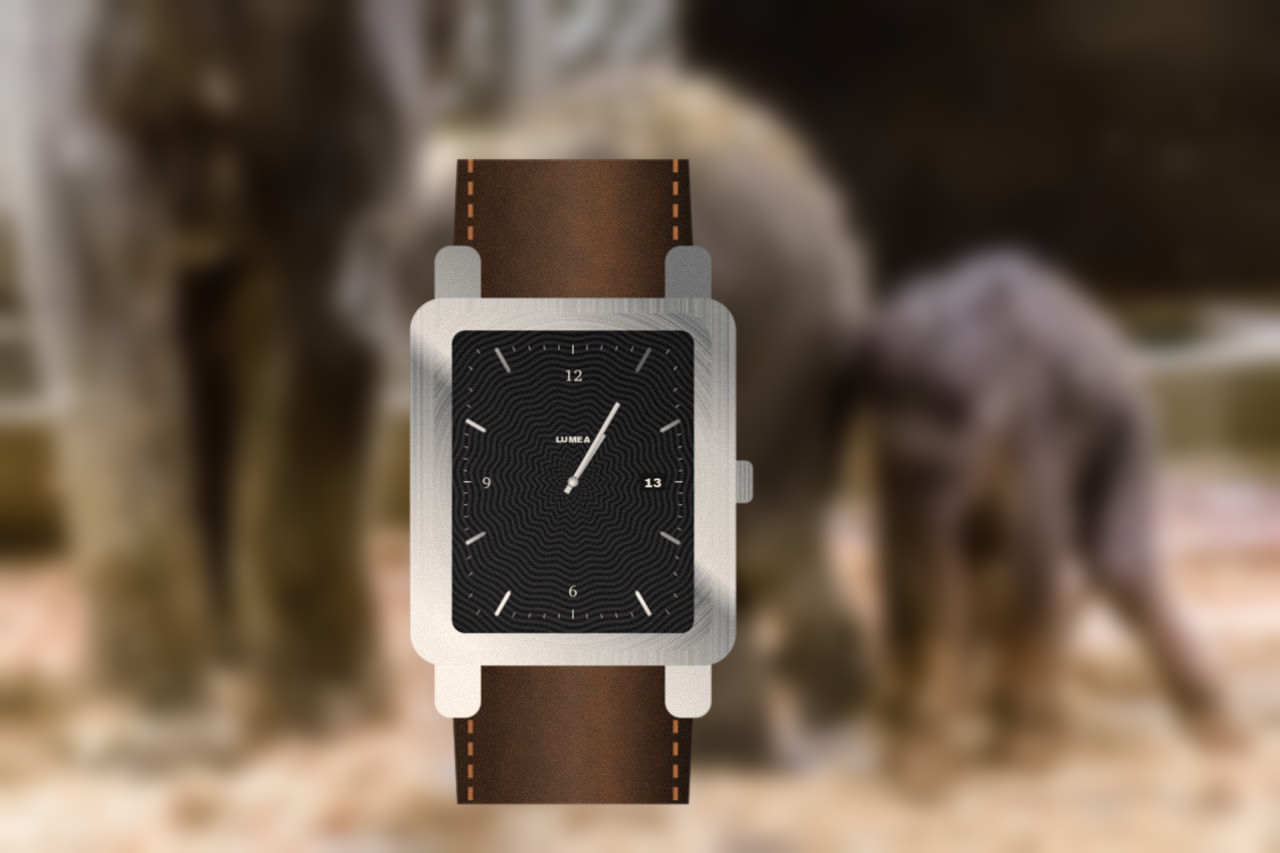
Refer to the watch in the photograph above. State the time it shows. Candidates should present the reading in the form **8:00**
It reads **1:05**
